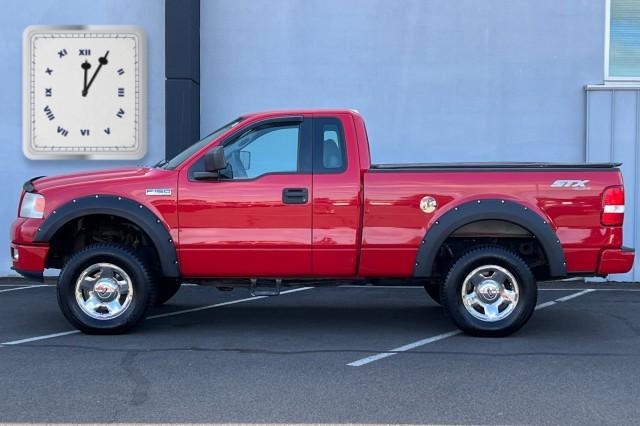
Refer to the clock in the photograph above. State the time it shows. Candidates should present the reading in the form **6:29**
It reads **12:05**
